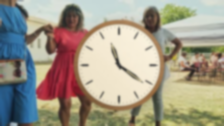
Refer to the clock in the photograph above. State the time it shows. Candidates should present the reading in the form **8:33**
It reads **11:21**
